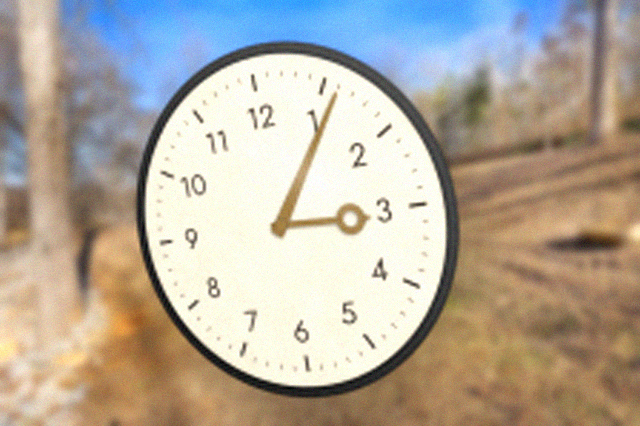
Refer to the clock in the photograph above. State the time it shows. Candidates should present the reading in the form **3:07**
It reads **3:06**
